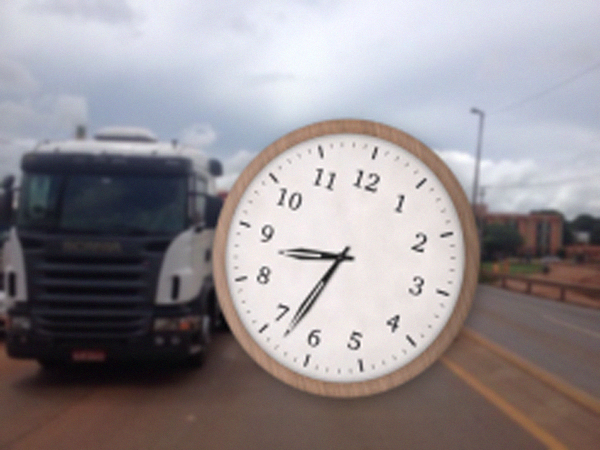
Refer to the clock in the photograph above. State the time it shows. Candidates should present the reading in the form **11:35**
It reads **8:33**
